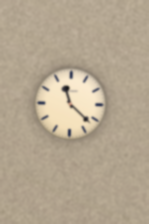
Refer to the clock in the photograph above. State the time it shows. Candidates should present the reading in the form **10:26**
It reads **11:22**
